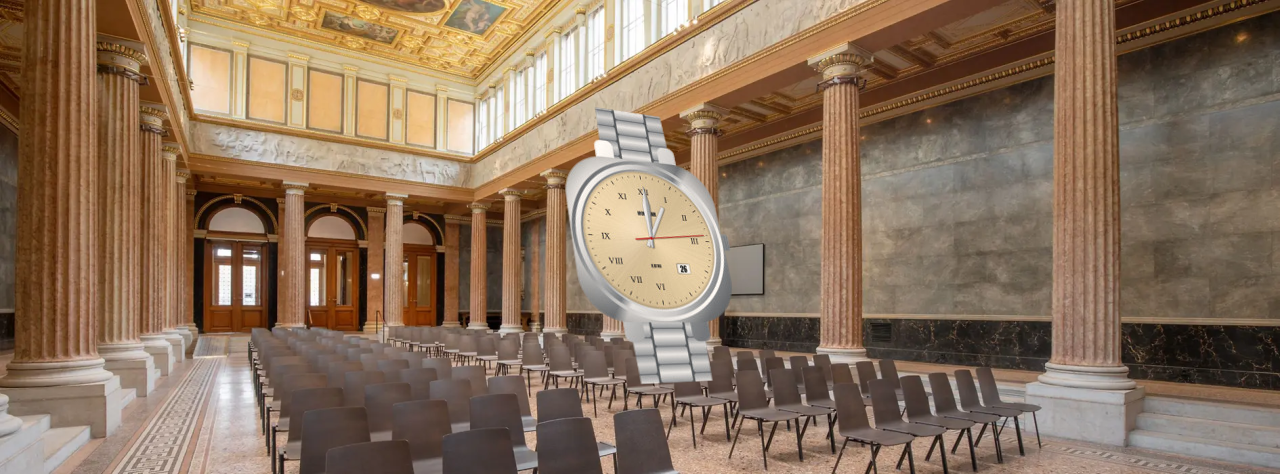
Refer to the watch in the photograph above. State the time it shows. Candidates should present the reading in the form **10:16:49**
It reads **1:00:14**
